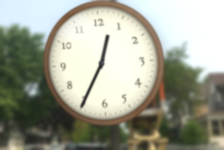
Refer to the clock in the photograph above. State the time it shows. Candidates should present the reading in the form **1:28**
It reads **12:35**
